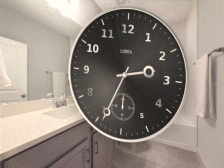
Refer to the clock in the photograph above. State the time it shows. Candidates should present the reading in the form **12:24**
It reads **2:34**
